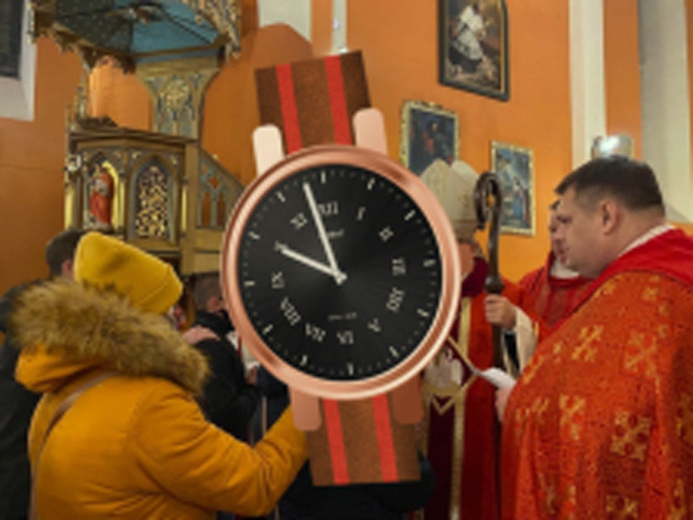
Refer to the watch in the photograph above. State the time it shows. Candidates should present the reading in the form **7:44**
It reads **9:58**
